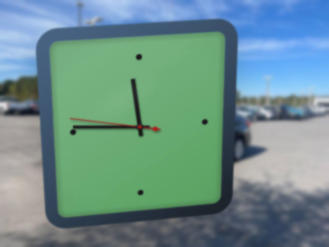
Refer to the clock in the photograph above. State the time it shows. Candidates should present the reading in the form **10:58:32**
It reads **11:45:47**
